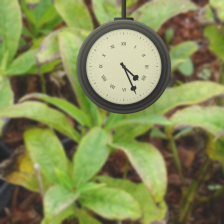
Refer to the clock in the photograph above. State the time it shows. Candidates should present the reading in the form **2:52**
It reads **4:26**
